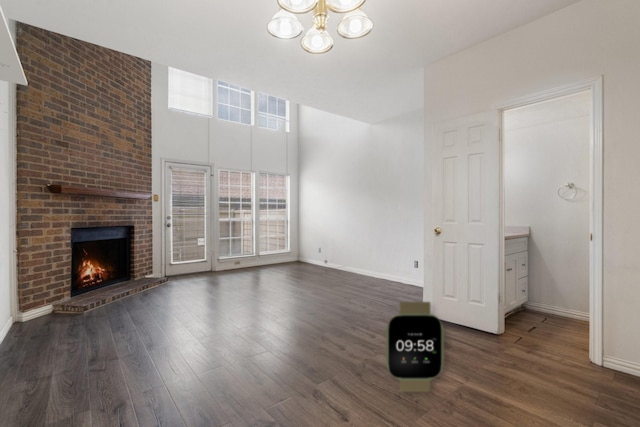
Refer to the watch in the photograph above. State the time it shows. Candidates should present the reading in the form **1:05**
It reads **9:58**
